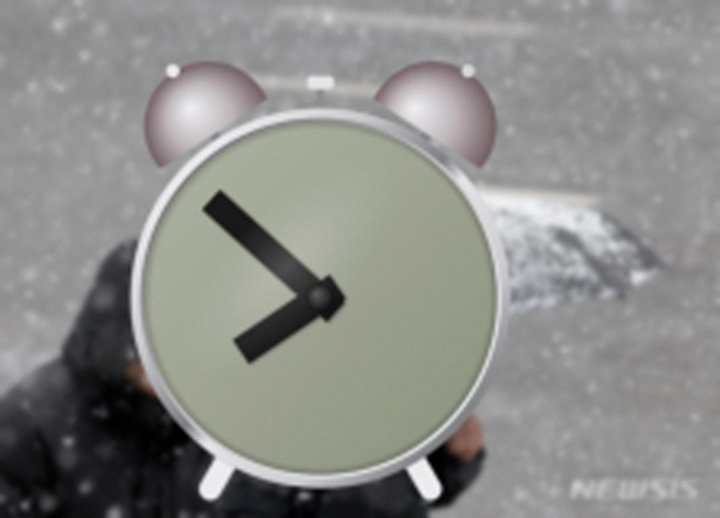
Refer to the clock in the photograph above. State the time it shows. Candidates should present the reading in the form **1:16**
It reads **7:52**
